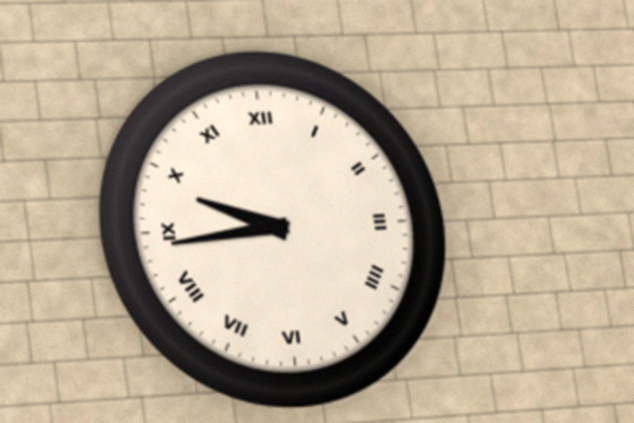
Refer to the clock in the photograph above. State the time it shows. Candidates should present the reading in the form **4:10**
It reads **9:44**
